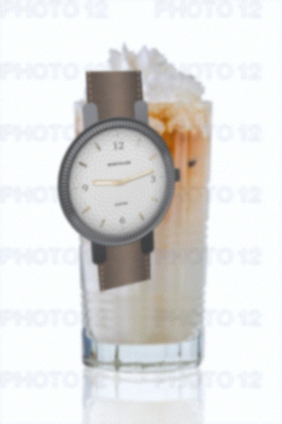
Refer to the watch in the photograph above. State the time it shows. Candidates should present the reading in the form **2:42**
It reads **9:13**
